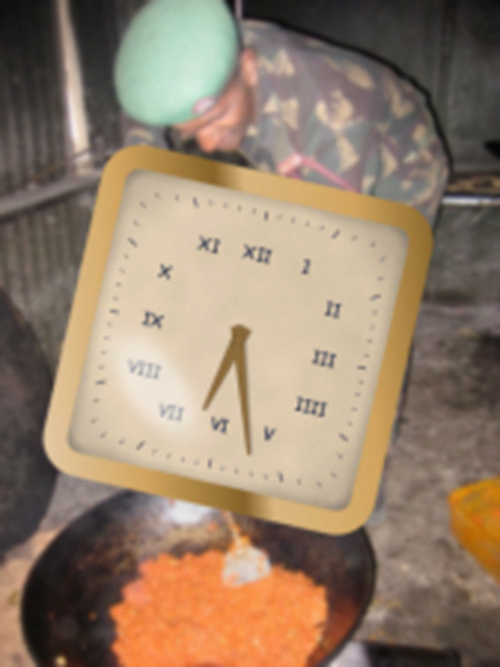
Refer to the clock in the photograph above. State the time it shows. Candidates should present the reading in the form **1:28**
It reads **6:27**
